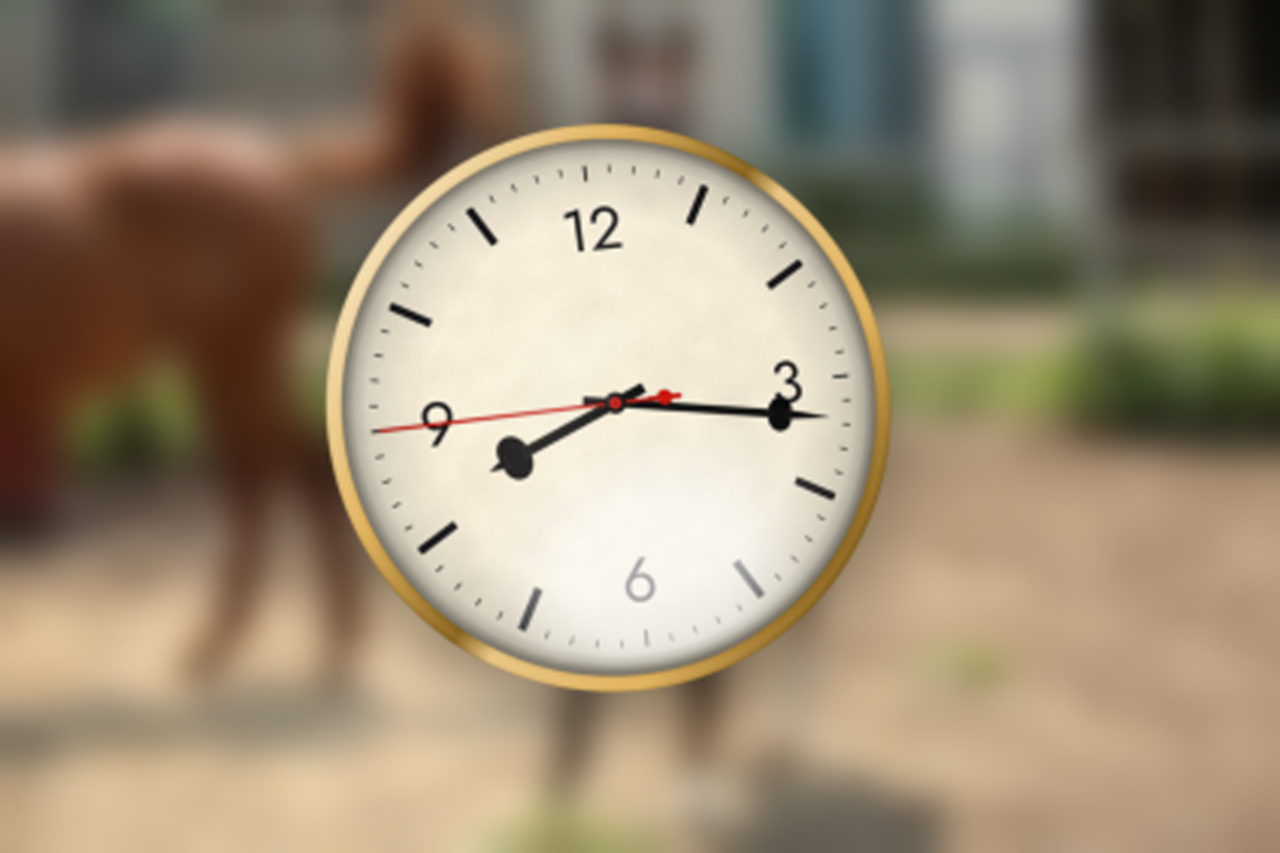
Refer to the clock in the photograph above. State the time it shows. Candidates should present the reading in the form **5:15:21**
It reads **8:16:45**
